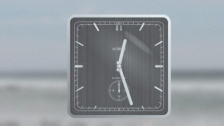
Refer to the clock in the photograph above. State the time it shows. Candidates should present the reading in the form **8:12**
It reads **12:27**
